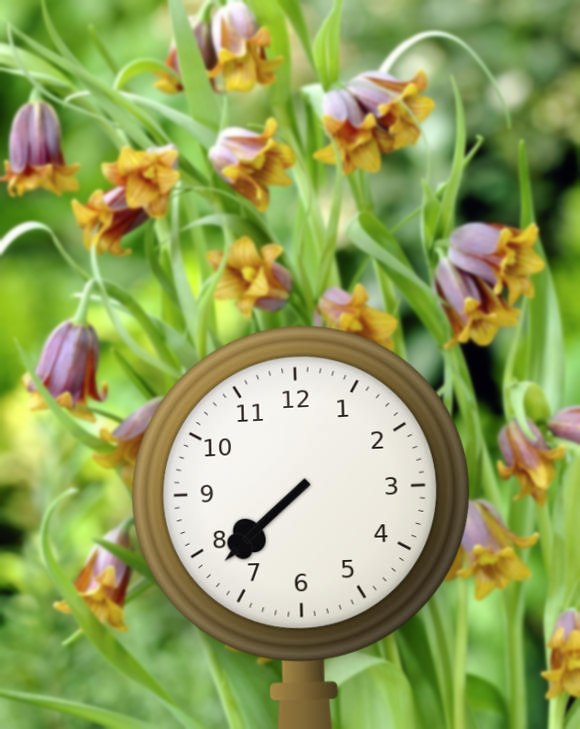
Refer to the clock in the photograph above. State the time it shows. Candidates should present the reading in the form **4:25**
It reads **7:38**
